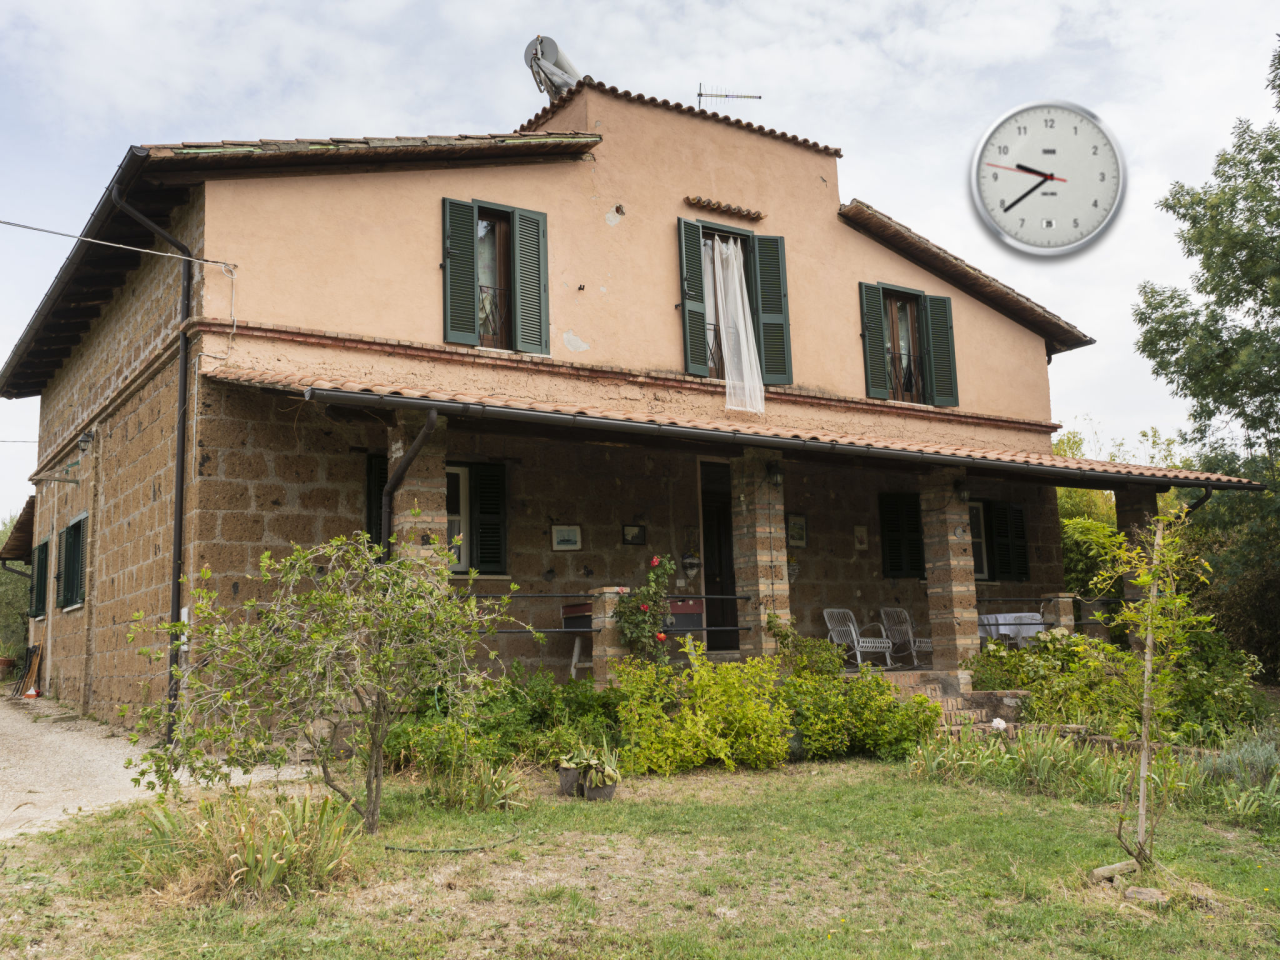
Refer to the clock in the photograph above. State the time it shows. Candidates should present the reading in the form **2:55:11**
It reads **9:38:47**
